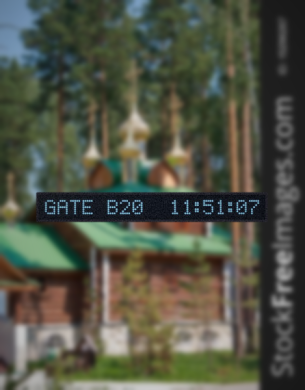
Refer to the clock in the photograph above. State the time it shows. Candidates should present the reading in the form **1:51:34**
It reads **11:51:07**
